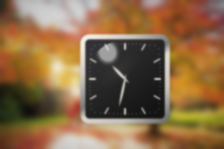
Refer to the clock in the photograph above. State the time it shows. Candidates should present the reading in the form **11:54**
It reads **10:32**
